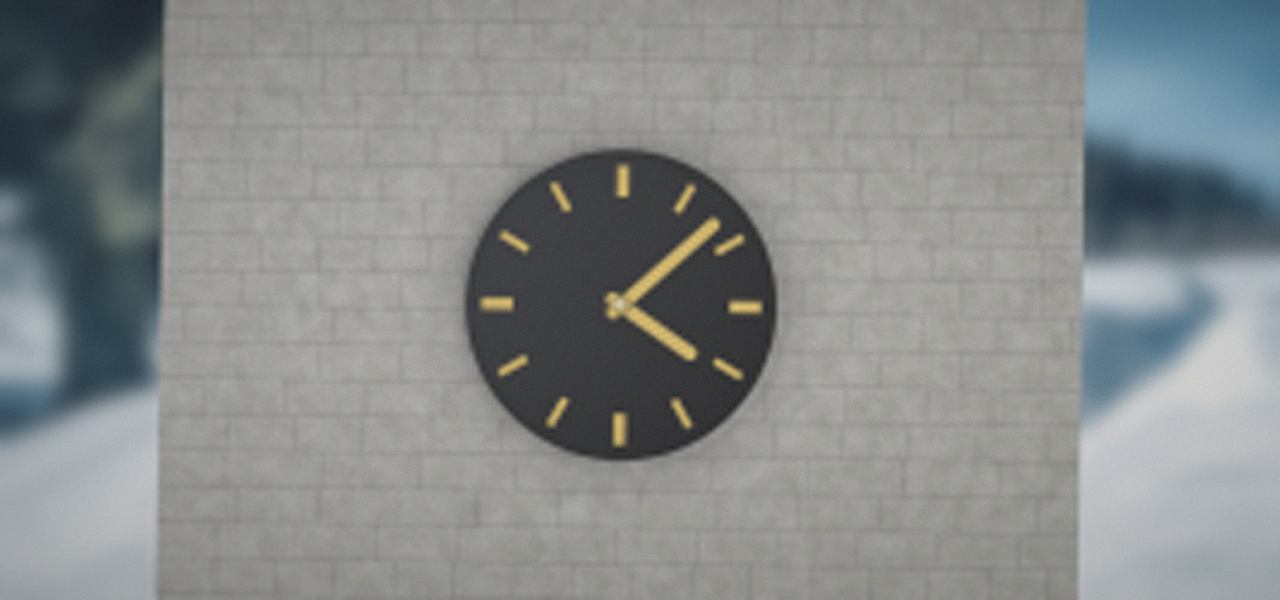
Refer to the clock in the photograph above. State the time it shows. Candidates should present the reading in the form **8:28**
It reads **4:08**
